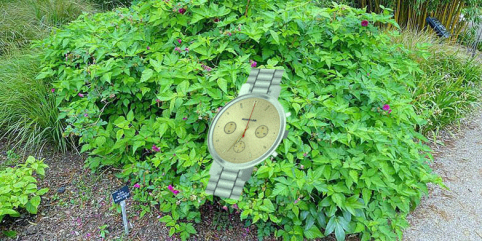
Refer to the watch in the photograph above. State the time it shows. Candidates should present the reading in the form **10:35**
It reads **6:34**
